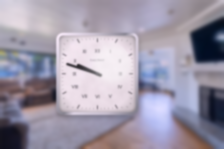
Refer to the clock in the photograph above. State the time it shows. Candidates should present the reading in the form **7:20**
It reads **9:48**
